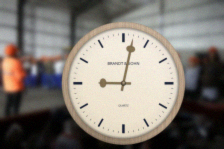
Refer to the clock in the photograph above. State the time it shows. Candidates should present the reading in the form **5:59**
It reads **9:02**
